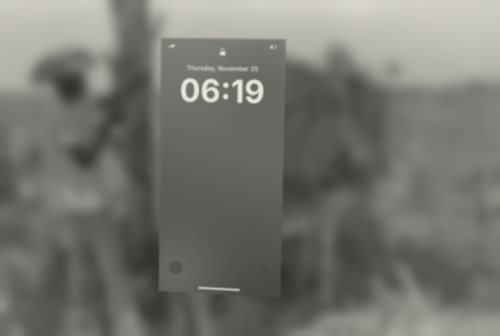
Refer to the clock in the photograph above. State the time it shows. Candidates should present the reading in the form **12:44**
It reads **6:19**
